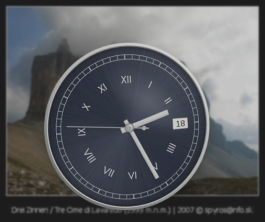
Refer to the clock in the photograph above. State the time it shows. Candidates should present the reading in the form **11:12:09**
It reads **2:25:46**
